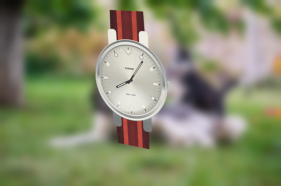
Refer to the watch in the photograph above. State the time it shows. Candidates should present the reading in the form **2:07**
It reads **8:06**
